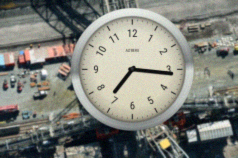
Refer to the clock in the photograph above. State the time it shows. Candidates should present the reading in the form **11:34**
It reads **7:16**
